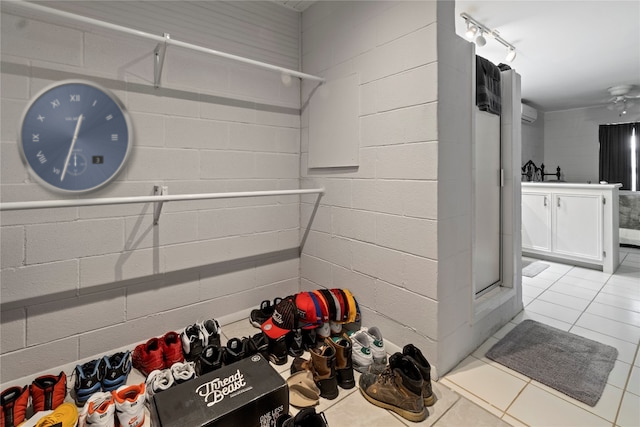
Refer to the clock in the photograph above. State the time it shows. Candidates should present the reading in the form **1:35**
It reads **12:33**
